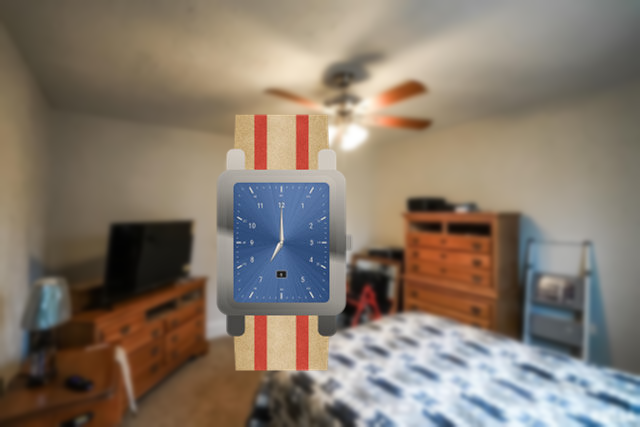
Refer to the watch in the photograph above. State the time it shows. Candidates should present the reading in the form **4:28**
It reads **7:00**
